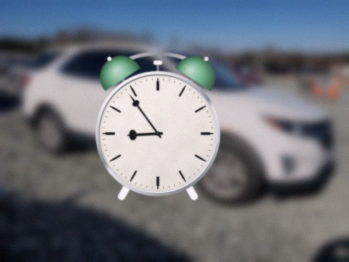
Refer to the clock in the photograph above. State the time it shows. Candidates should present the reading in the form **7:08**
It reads **8:54**
